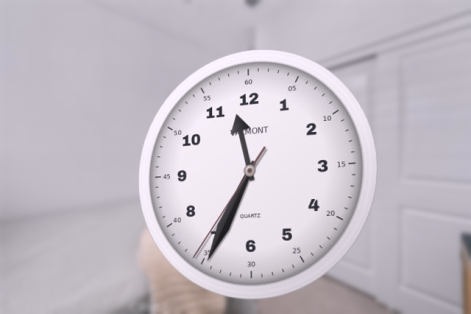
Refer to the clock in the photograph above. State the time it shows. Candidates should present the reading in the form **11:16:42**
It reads **11:34:36**
